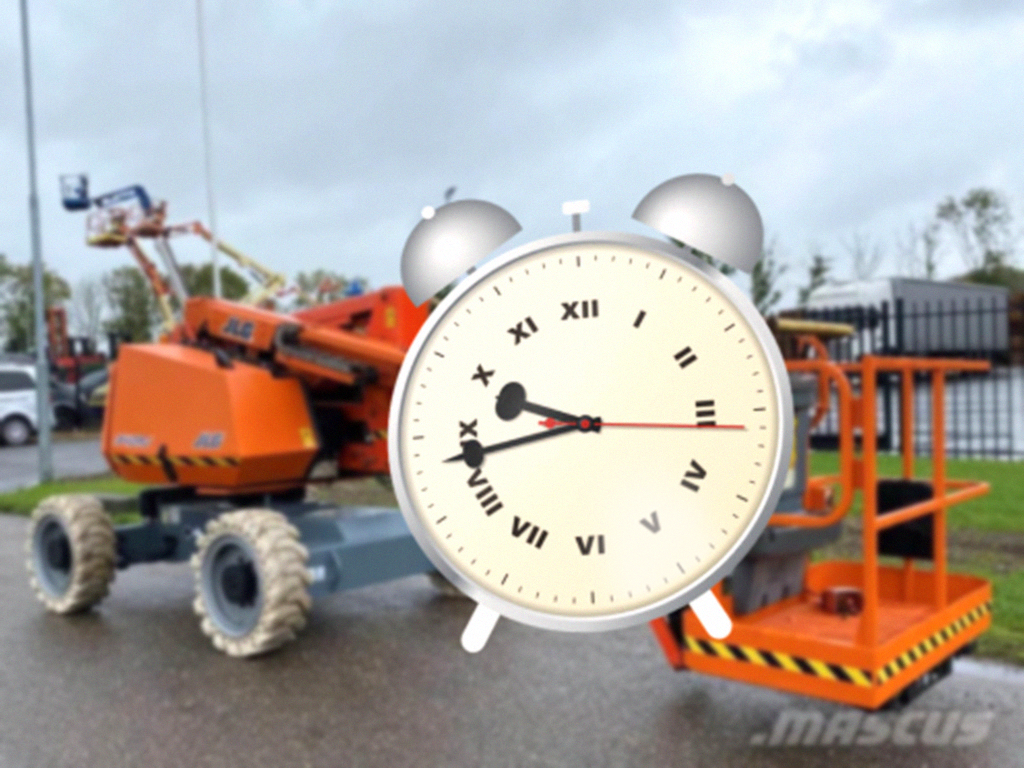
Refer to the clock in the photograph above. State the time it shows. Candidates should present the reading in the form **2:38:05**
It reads **9:43:16**
